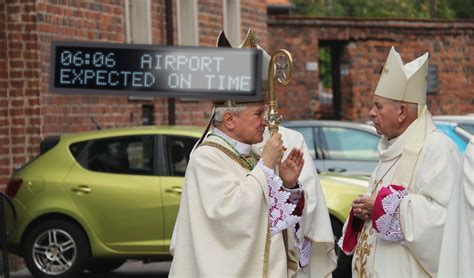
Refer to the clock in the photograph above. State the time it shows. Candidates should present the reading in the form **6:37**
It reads **6:06**
